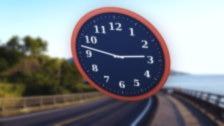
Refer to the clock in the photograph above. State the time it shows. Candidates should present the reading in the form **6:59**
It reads **2:47**
